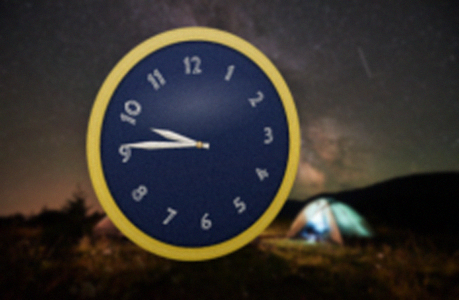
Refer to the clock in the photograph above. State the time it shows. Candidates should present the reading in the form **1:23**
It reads **9:46**
